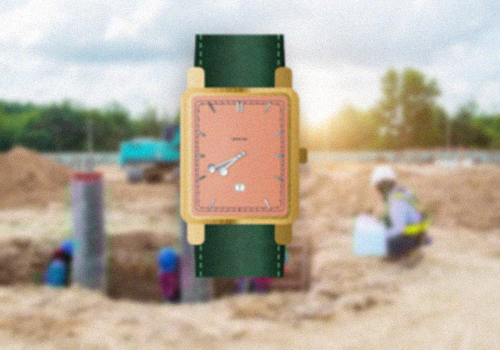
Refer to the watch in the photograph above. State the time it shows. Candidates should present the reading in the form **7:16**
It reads **7:41**
